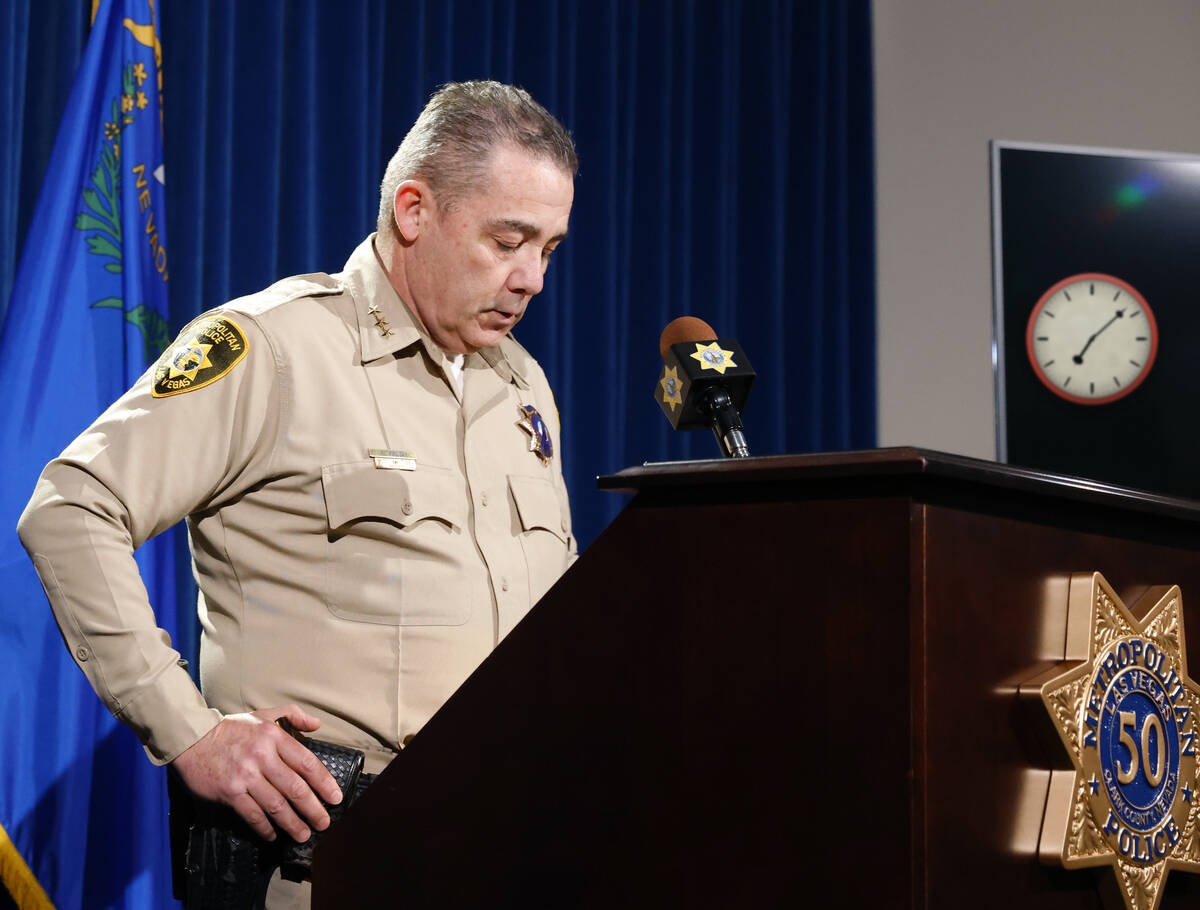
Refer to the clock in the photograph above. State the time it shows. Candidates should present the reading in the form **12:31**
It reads **7:08**
